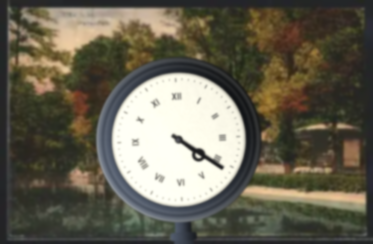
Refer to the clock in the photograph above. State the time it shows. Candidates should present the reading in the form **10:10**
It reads **4:21**
